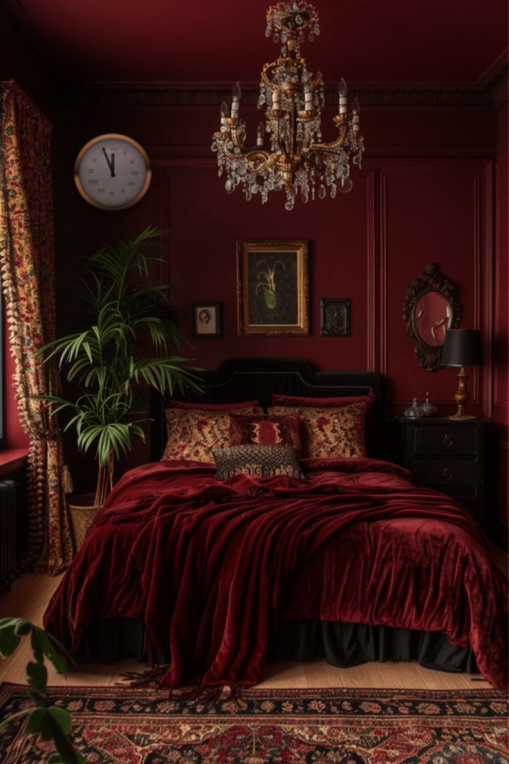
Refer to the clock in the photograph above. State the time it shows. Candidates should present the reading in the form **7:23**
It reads **11:56**
